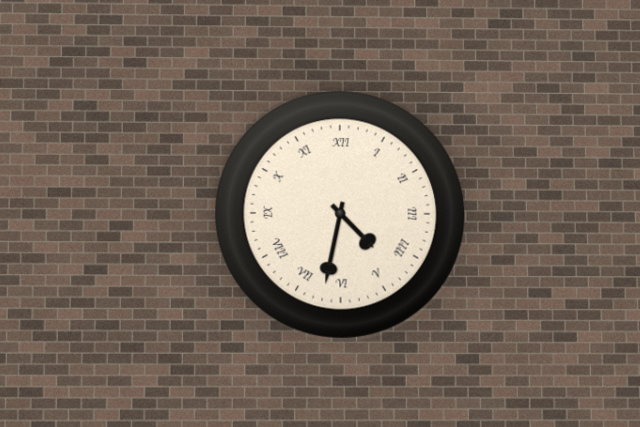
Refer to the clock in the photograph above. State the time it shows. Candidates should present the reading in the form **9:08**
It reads **4:32**
